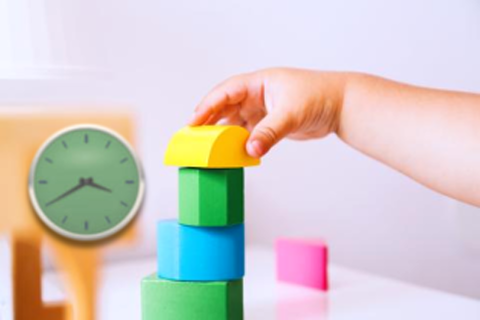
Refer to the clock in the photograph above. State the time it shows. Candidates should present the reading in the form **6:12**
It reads **3:40**
